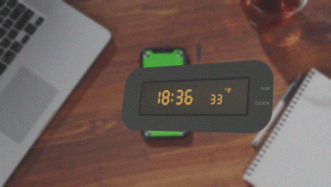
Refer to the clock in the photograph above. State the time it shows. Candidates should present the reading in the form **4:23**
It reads **18:36**
